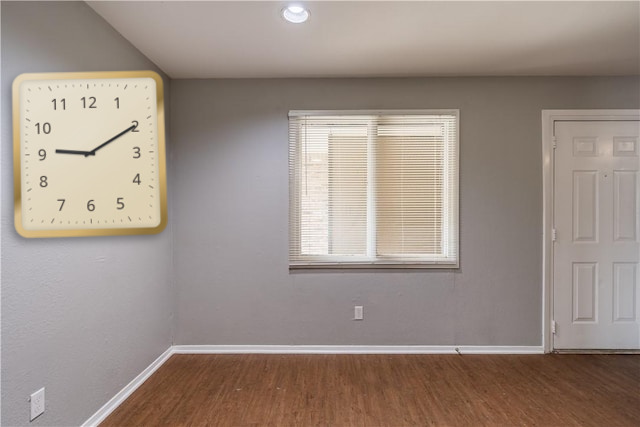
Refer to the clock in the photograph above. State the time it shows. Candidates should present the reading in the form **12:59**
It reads **9:10**
